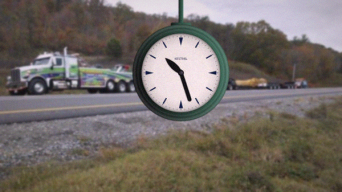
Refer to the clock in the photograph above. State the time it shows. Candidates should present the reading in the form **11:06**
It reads **10:27**
